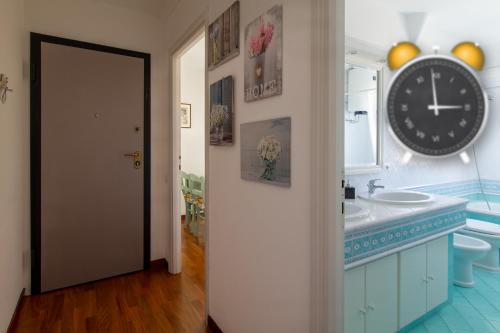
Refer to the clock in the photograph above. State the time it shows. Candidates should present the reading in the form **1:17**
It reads **2:59**
